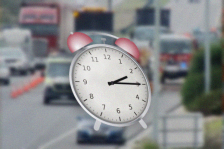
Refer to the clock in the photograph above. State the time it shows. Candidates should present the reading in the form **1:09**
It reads **2:15**
